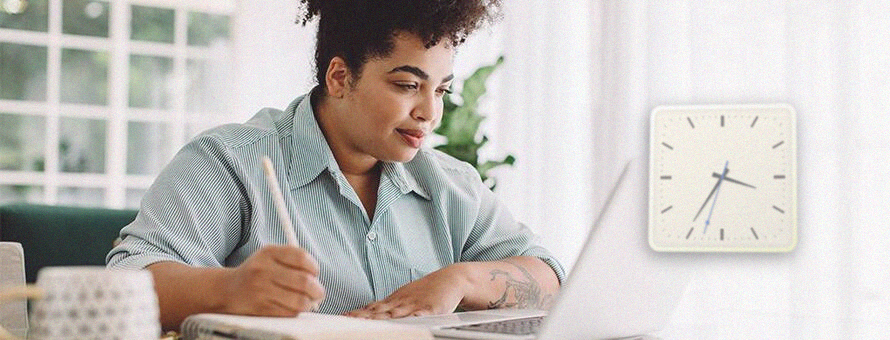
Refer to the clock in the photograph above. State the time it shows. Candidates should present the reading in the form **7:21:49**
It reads **3:35:33**
